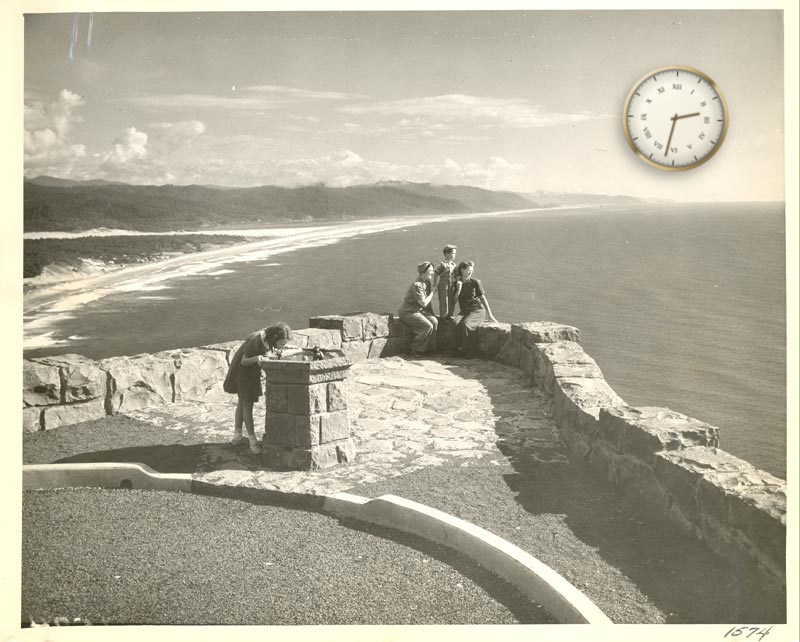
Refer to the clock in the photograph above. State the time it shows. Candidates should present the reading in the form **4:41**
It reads **2:32**
